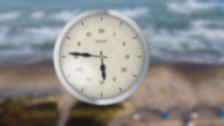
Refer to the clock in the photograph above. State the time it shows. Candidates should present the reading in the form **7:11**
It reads **5:46**
